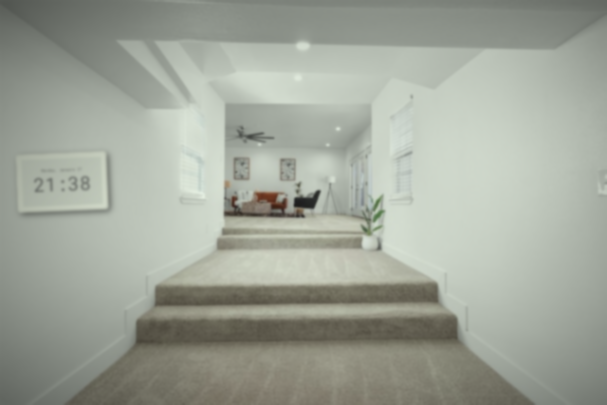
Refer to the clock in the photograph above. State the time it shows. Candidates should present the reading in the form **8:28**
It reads **21:38**
